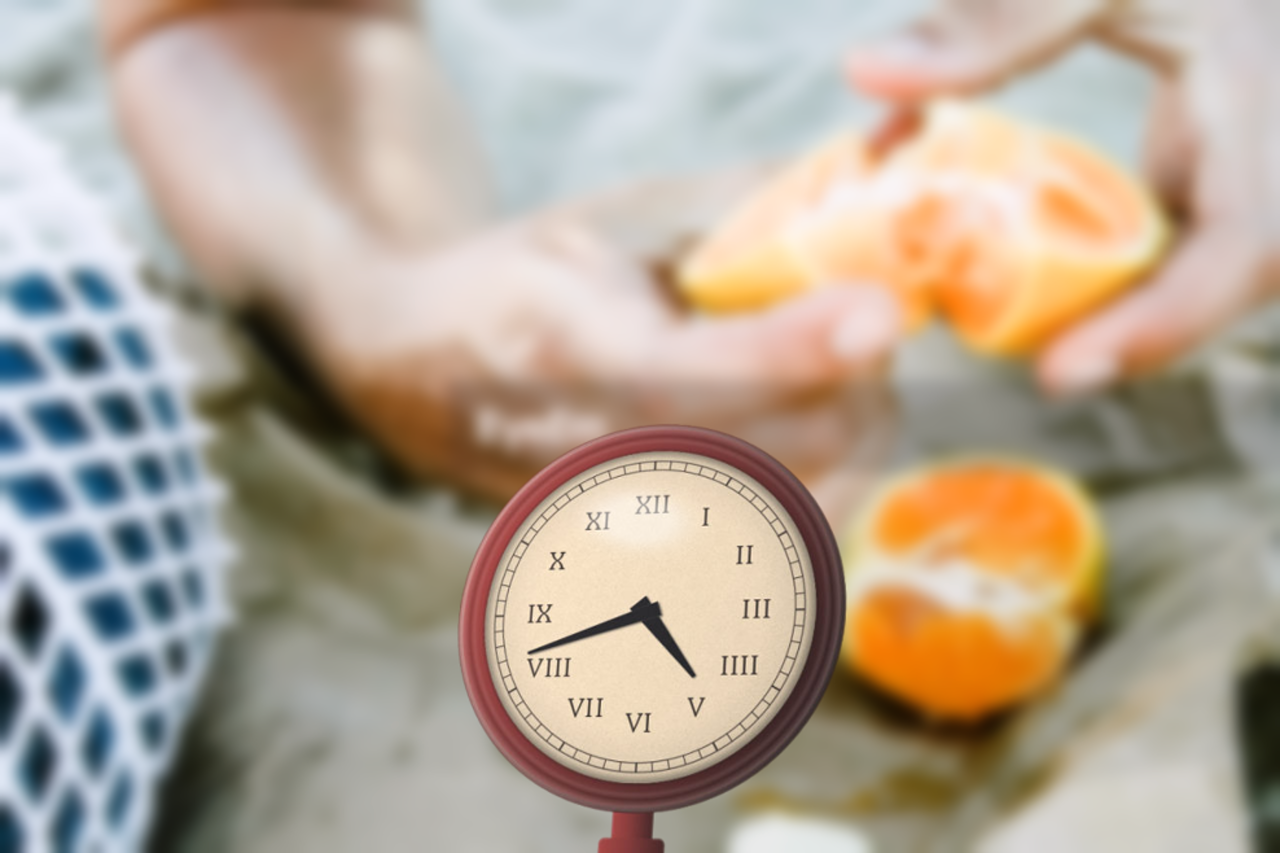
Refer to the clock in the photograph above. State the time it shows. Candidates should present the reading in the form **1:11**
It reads **4:42**
